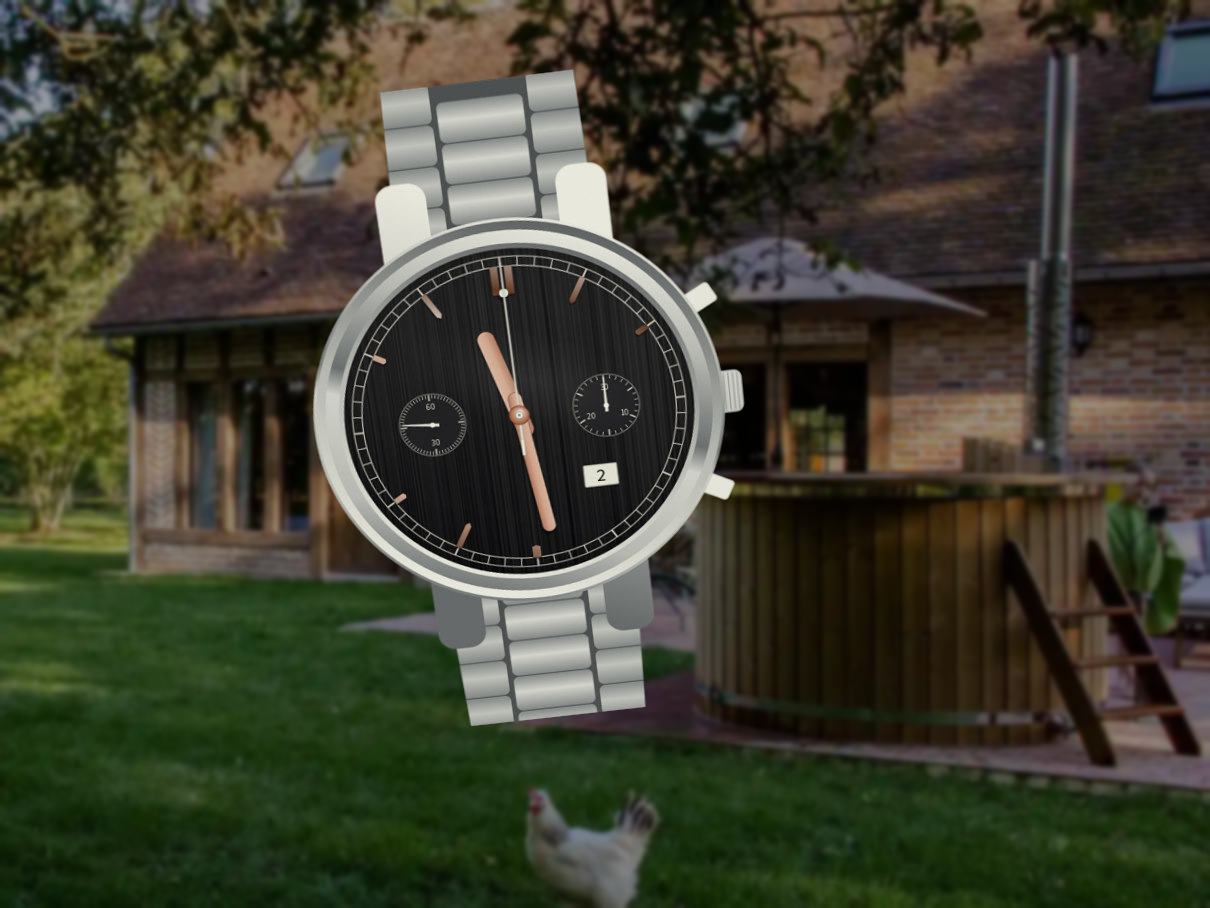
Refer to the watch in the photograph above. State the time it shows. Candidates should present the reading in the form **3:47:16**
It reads **11:28:46**
